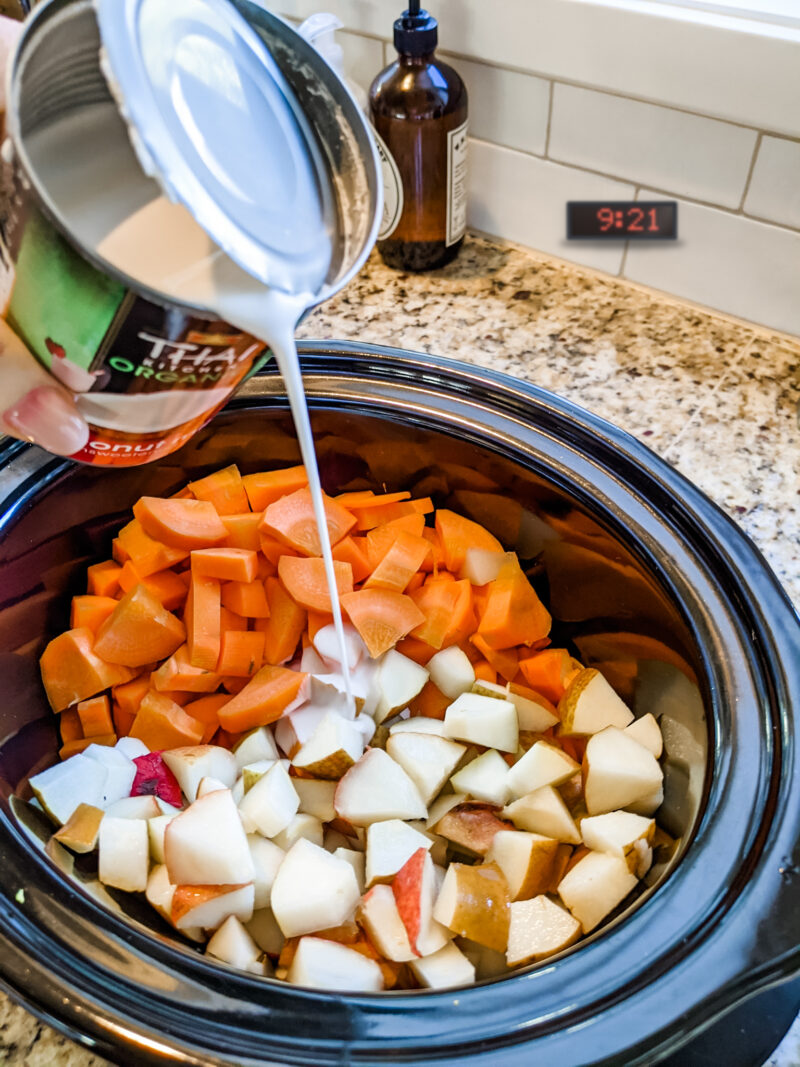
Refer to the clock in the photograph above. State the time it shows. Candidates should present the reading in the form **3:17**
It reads **9:21**
